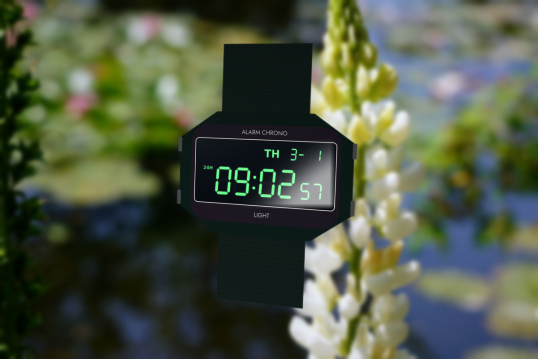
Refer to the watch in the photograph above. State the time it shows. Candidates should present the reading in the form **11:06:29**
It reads **9:02:57**
